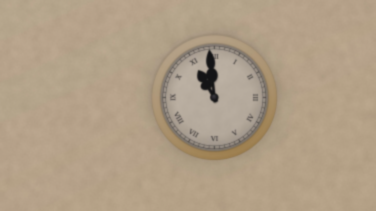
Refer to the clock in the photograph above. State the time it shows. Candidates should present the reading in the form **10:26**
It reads **10:59**
